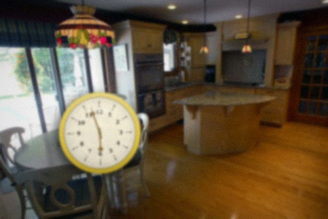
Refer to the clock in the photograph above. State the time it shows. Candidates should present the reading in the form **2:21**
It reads **5:57**
